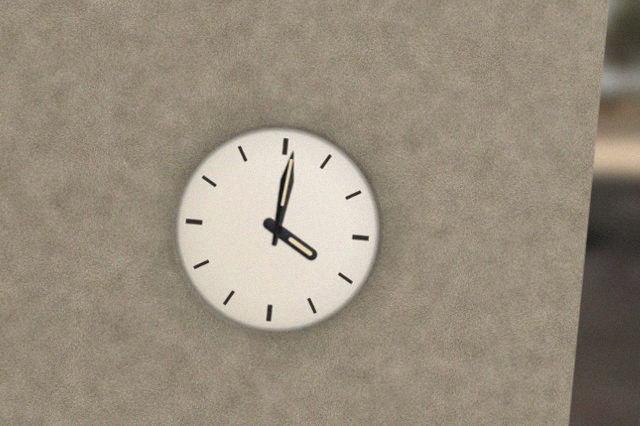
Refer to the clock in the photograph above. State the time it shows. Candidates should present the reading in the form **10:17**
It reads **4:01**
